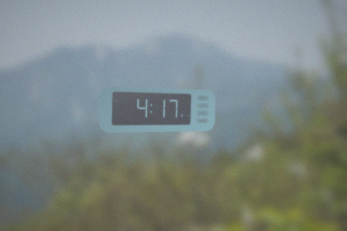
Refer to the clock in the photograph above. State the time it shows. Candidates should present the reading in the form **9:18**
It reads **4:17**
